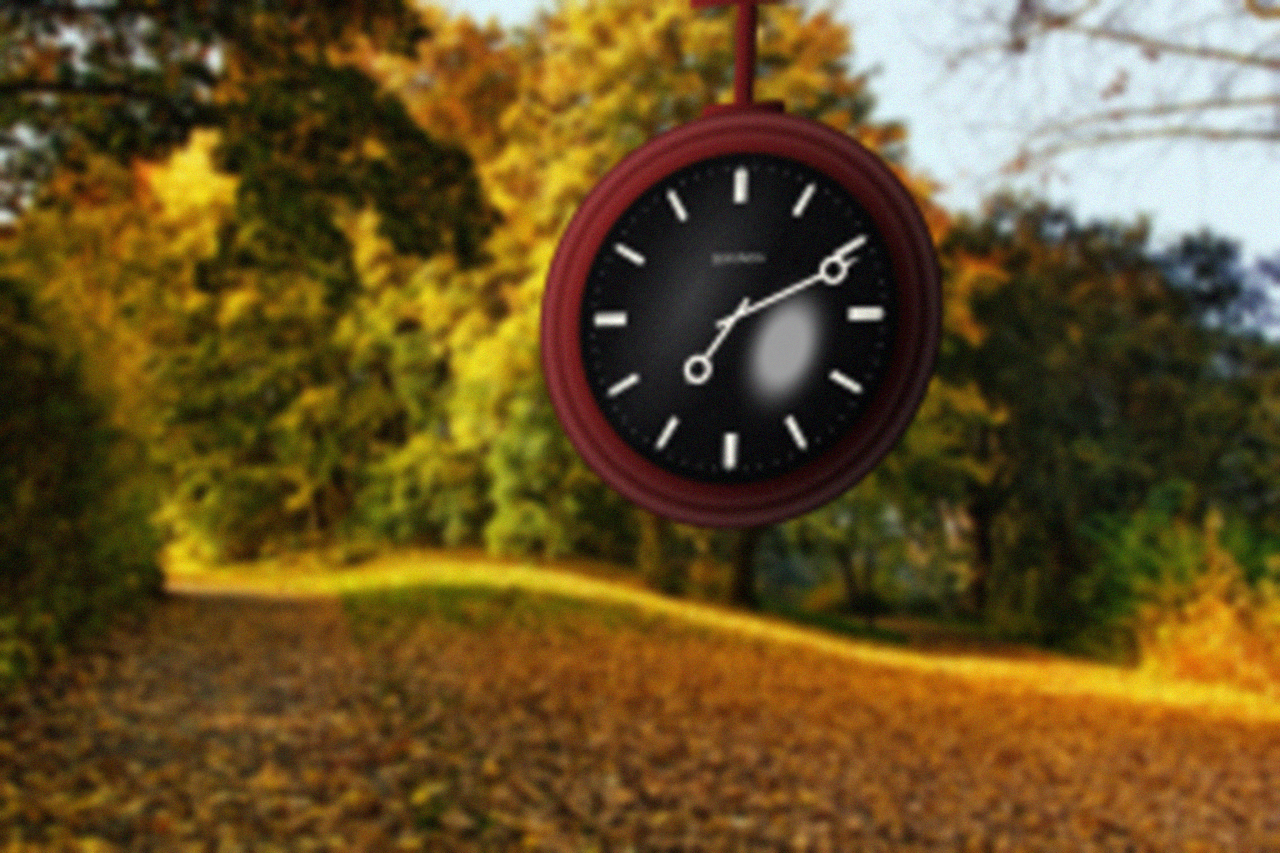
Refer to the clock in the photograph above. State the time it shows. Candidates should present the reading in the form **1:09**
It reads **7:11**
